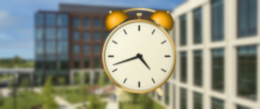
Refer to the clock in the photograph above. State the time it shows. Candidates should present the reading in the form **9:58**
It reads **4:42**
